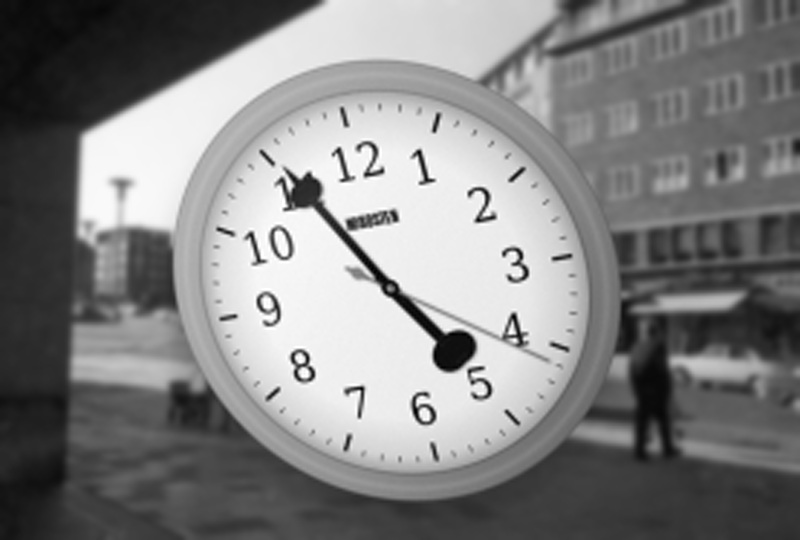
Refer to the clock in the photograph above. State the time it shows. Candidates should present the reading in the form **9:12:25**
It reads **4:55:21**
